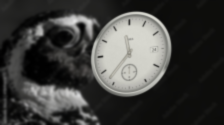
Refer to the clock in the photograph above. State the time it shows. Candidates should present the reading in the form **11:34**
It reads **11:37**
